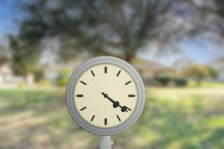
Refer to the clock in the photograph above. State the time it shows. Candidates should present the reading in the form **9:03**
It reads **4:21**
